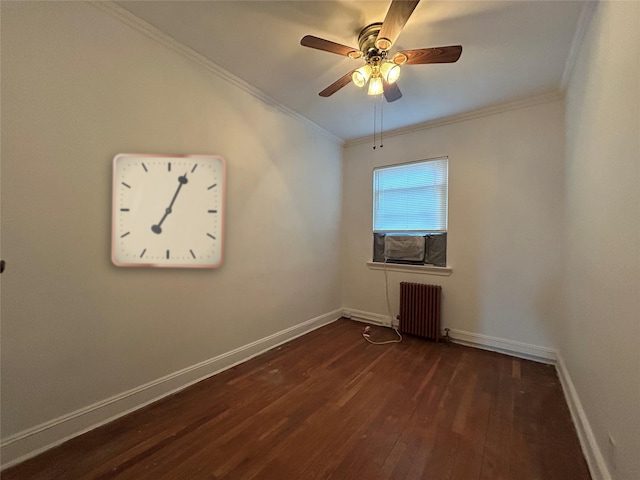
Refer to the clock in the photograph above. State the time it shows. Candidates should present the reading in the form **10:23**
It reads **7:04**
